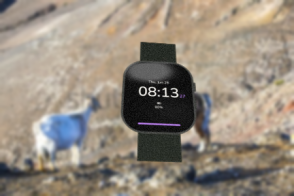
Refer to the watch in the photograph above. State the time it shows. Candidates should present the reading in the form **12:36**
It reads **8:13**
